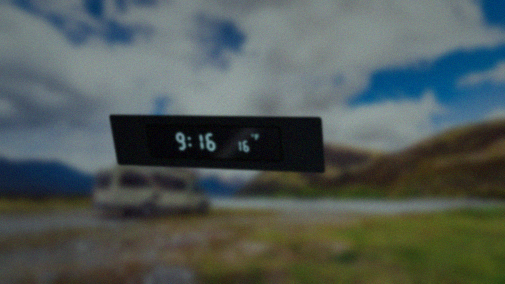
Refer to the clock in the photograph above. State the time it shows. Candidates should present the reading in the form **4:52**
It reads **9:16**
